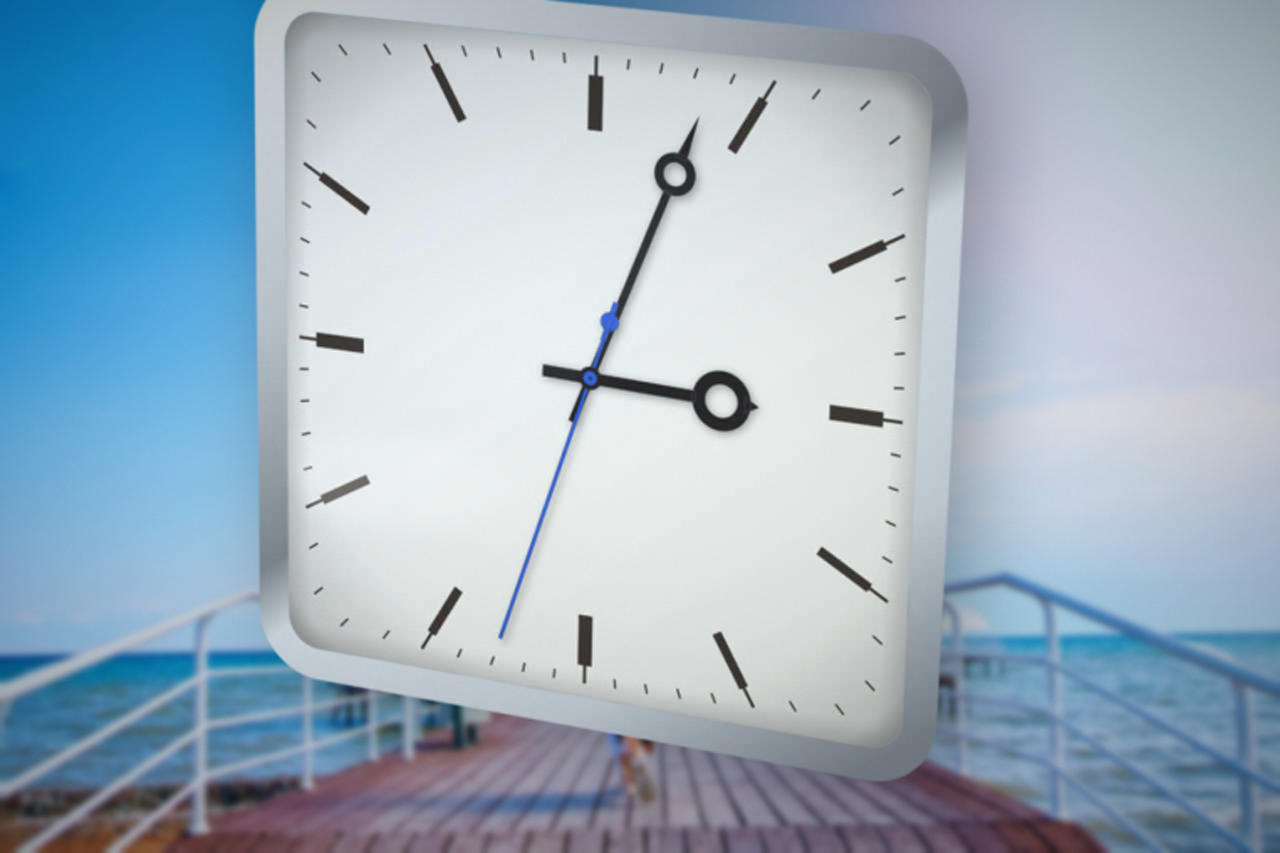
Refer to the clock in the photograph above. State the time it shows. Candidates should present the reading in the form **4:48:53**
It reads **3:03:33**
